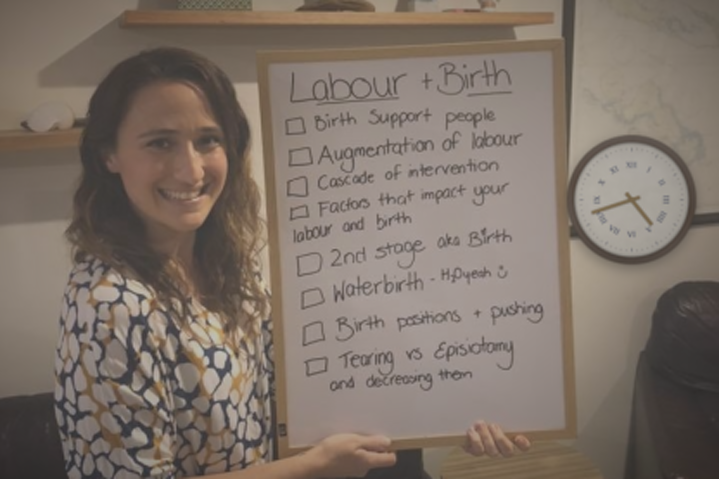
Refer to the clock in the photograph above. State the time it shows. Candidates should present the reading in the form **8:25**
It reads **4:42**
